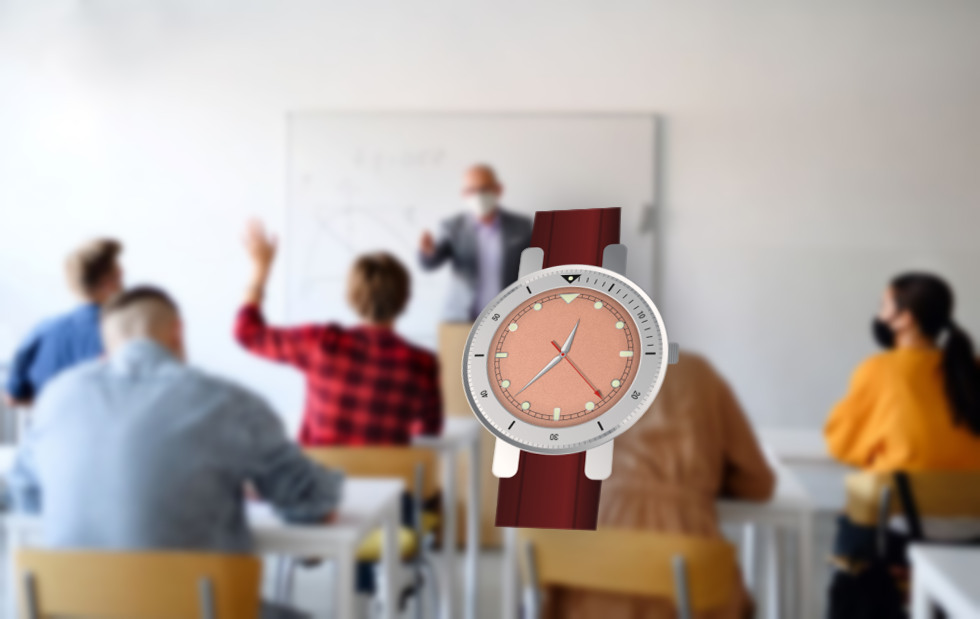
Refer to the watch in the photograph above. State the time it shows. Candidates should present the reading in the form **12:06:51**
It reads **12:37:23**
